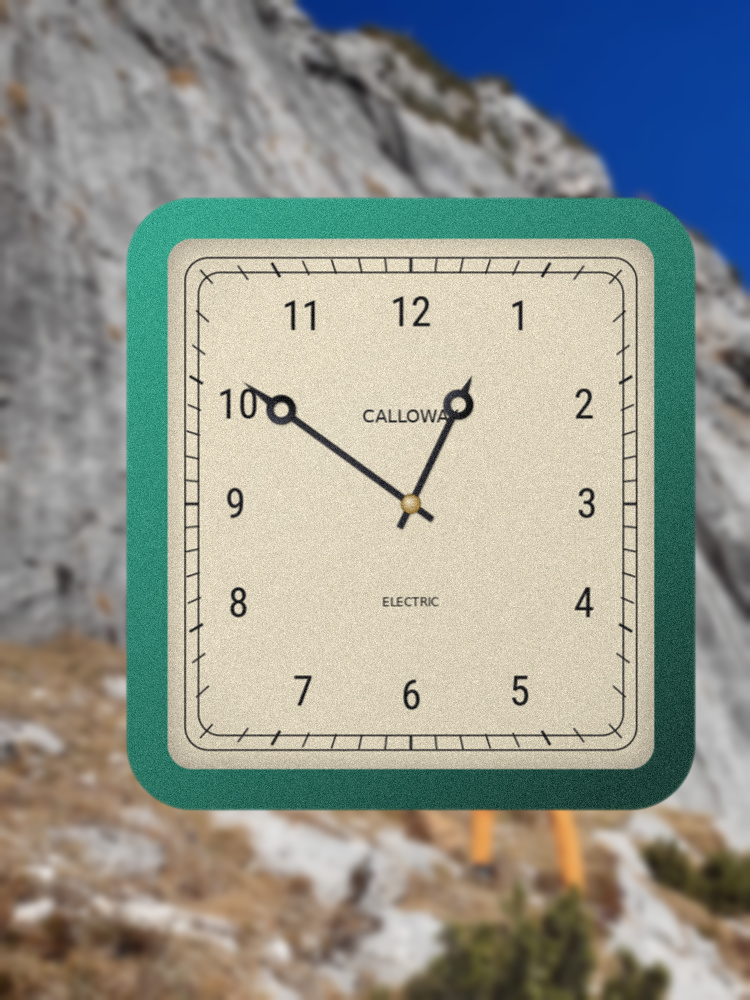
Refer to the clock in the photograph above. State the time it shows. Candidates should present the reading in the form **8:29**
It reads **12:51**
